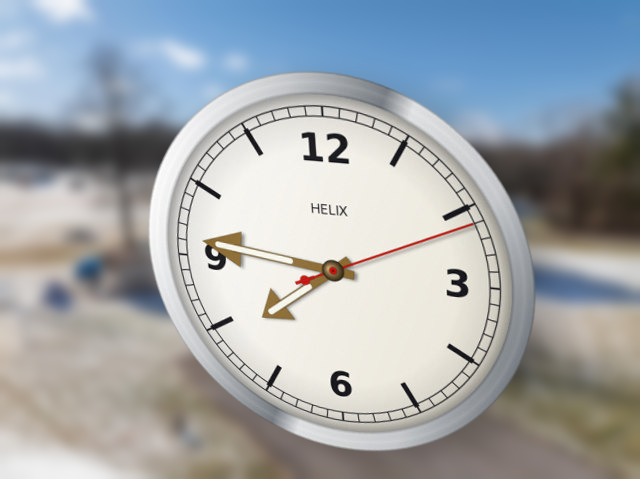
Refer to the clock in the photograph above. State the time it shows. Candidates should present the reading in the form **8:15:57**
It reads **7:46:11**
